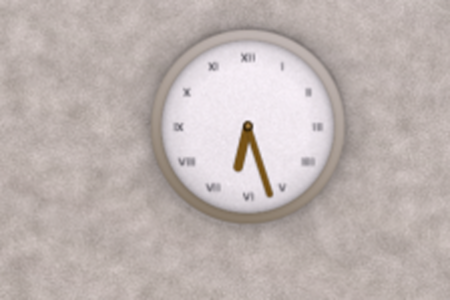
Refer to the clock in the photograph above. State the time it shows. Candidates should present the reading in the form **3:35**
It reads **6:27**
